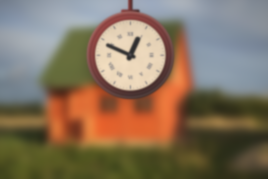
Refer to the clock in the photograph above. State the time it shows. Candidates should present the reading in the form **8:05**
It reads **12:49**
